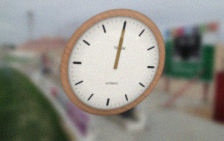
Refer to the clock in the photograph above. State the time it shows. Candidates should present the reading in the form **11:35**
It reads **12:00**
